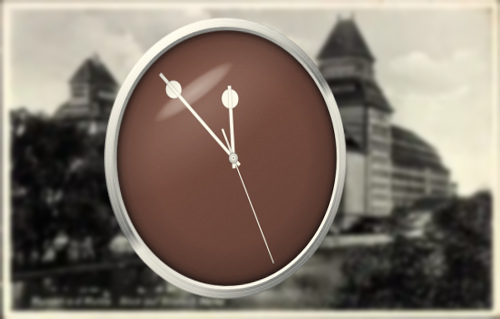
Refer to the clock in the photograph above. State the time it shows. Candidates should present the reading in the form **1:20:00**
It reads **11:52:26**
